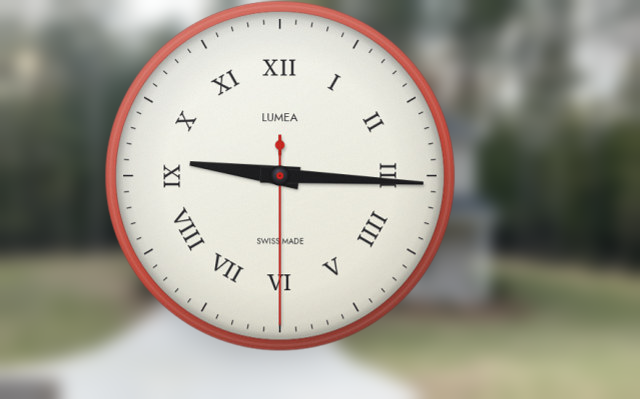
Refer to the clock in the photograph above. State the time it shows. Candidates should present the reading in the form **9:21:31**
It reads **9:15:30**
